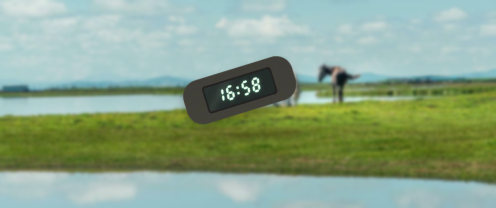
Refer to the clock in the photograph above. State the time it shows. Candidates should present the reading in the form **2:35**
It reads **16:58**
